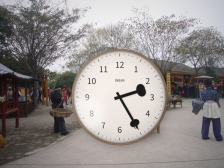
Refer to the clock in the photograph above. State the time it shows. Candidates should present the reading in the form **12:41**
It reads **2:25**
